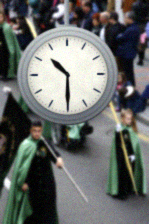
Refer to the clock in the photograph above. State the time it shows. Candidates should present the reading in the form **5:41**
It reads **10:30**
